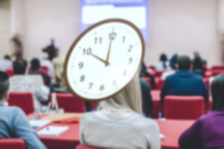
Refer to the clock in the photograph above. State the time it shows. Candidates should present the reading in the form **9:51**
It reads **10:00**
